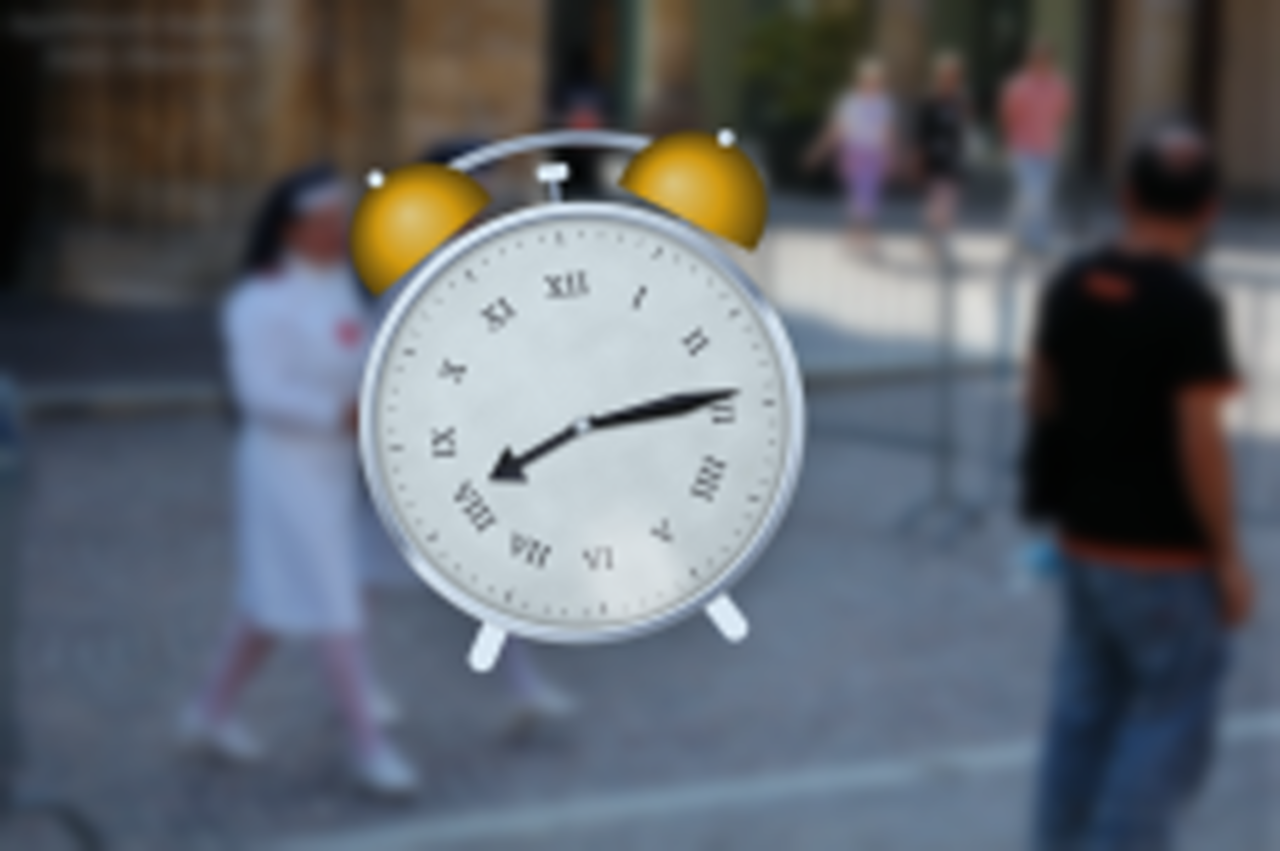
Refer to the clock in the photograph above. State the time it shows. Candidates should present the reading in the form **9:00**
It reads **8:14**
